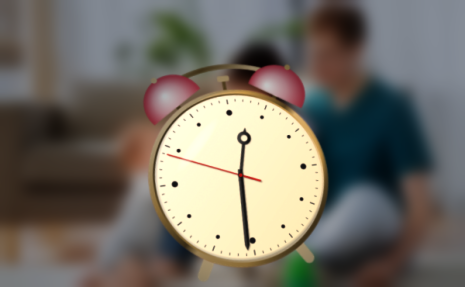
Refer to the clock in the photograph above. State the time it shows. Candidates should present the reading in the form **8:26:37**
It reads **12:30:49**
